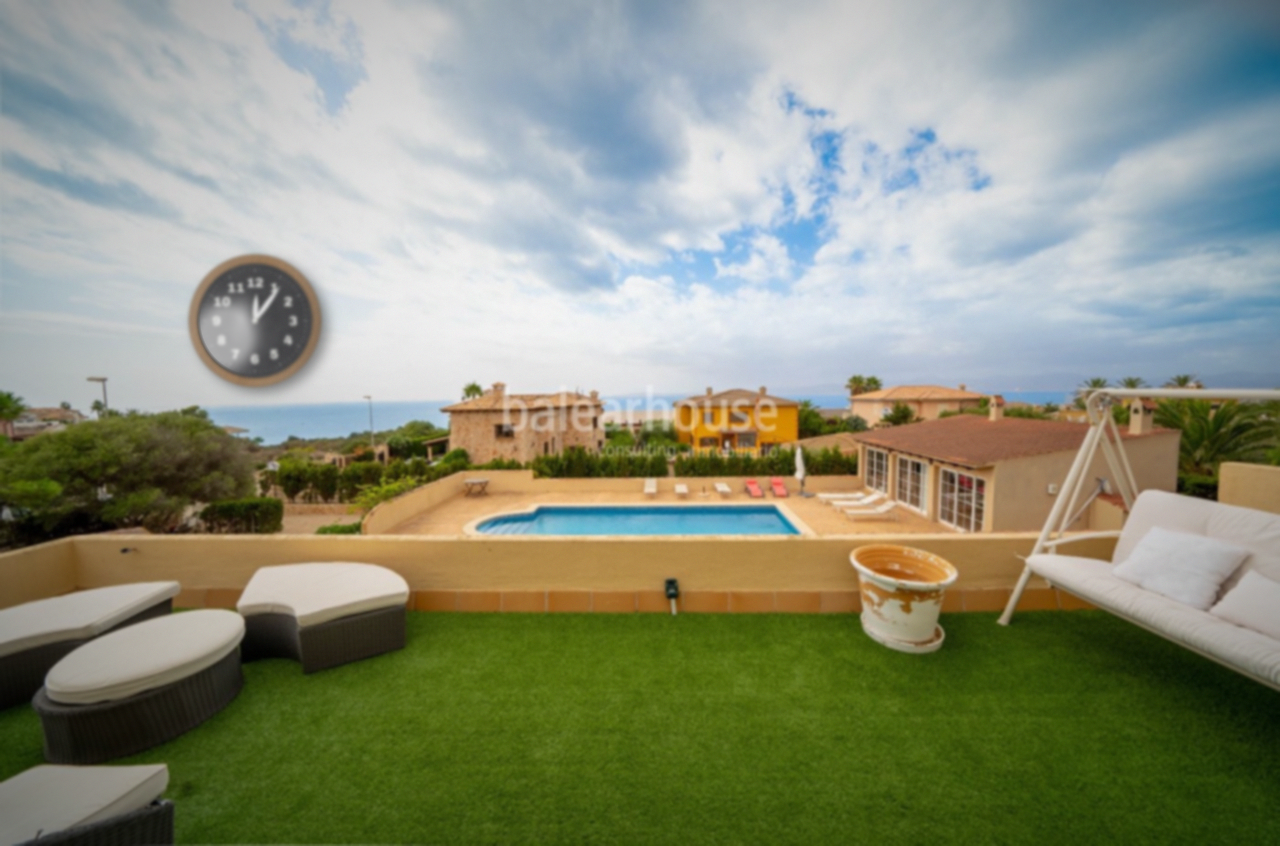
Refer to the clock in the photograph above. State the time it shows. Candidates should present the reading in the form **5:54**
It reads **12:06**
